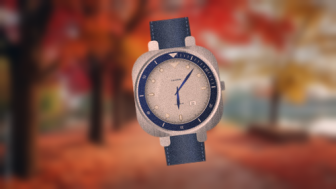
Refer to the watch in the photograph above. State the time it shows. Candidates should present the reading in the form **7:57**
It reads **6:07**
